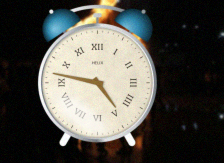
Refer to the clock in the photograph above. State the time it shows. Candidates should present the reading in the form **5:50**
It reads **4:47**
